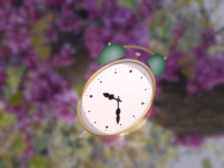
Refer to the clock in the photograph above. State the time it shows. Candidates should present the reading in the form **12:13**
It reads **9:26**
